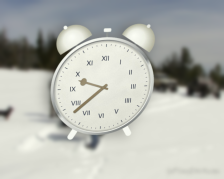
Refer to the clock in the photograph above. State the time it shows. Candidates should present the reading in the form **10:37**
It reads **9:38**
